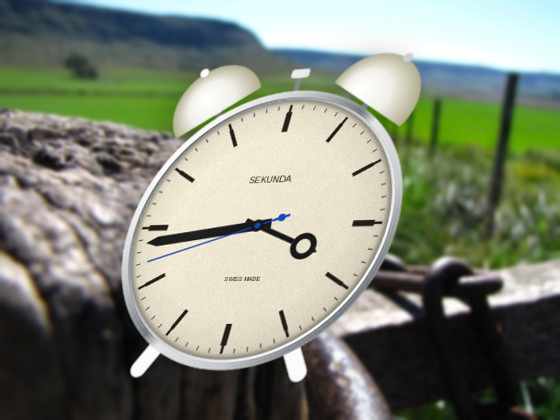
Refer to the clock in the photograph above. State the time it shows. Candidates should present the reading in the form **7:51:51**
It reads **3:43:42**
